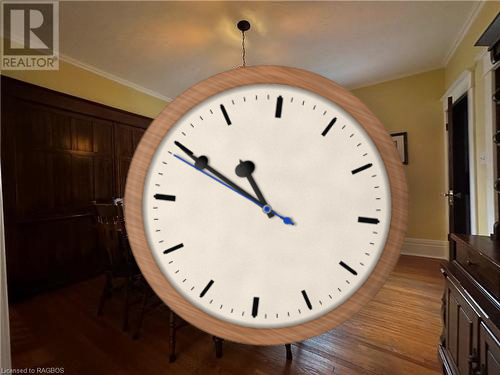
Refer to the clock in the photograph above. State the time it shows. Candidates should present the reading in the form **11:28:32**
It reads **10:49:49**
